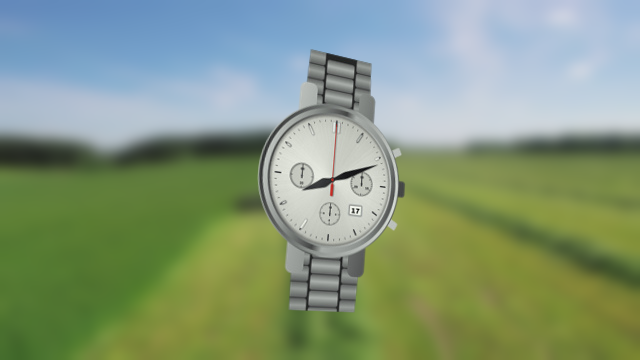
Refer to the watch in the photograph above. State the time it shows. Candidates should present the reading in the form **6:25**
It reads **8:11**
